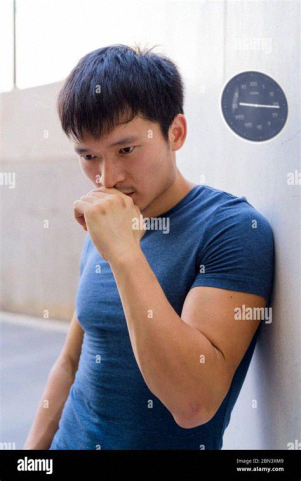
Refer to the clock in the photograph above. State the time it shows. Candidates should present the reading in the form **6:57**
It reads **9:16**
